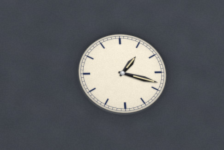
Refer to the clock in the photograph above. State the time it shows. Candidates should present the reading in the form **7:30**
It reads **1:18**
